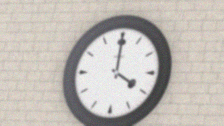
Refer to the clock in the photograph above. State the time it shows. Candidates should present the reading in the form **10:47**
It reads **4:00**
